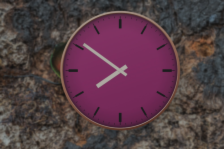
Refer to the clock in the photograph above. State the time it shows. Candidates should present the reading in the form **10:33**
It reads **7:51**
